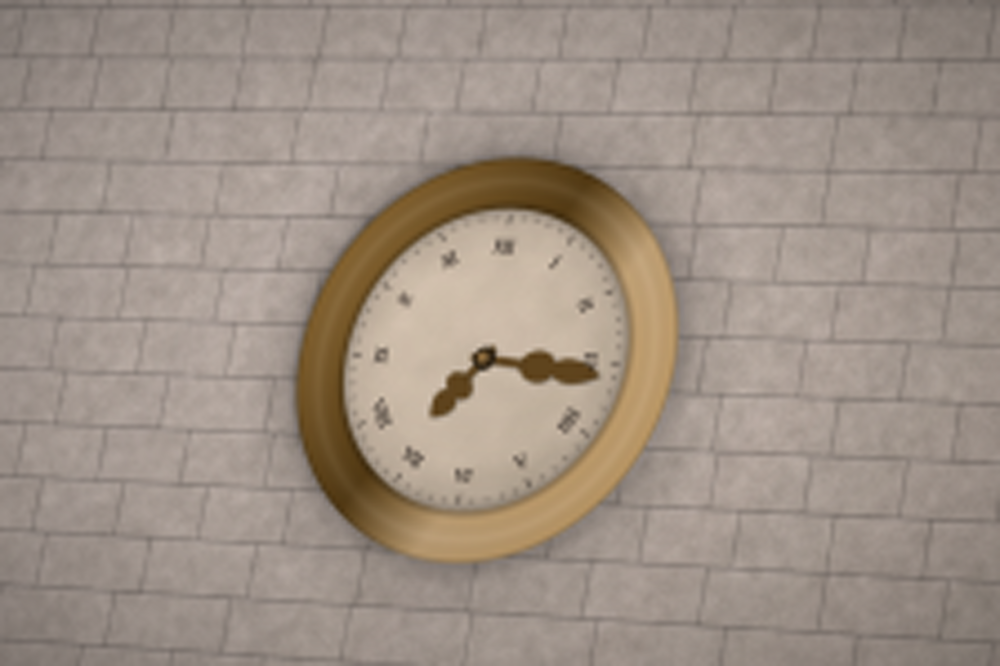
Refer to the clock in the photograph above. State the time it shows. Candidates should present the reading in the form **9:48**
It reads **7:16**
